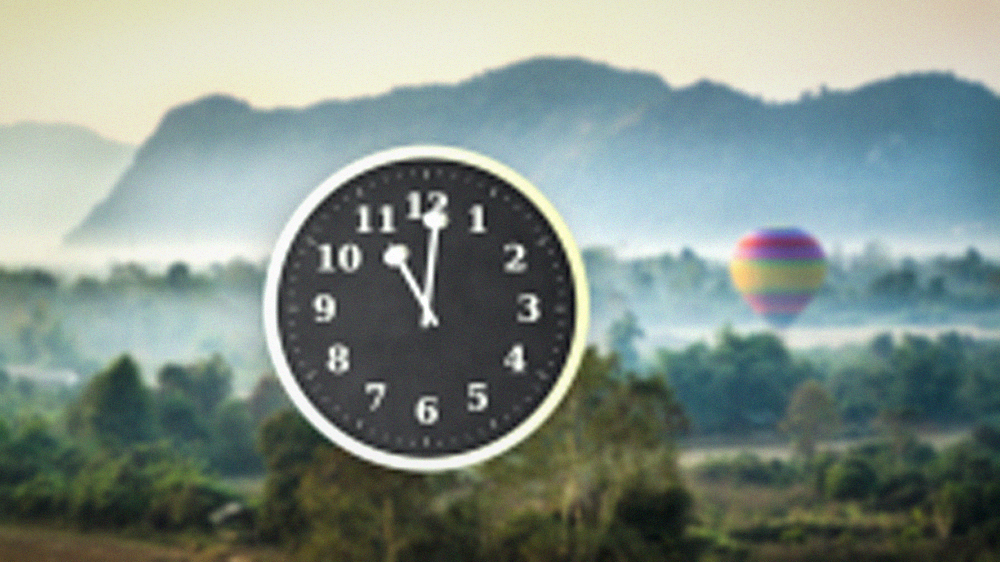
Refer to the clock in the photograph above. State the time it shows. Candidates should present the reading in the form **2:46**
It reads **11:01**
